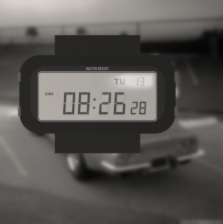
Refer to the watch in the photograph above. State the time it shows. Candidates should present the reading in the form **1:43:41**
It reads **8:26:28**
